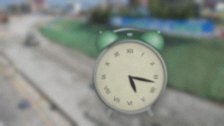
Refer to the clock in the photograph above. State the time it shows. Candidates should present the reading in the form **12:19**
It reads **5:17**
